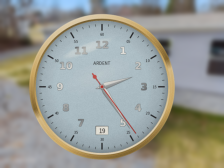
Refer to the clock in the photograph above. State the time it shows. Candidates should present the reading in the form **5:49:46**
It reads **2:24:24**
